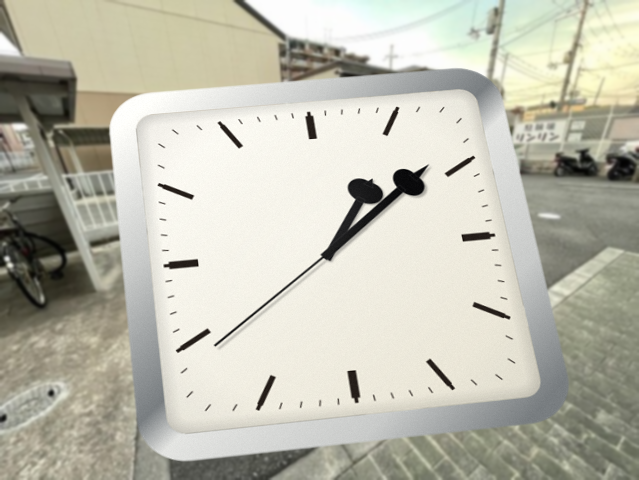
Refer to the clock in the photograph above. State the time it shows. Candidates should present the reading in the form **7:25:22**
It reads **1:08:39**
